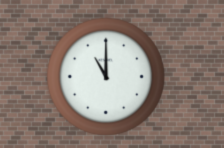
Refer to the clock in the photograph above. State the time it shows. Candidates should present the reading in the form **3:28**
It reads **11:00**
